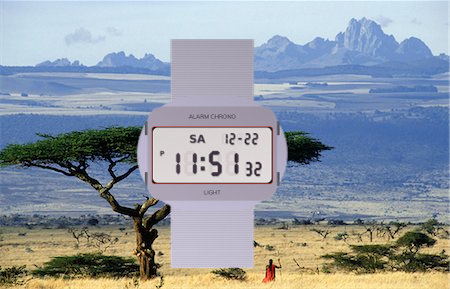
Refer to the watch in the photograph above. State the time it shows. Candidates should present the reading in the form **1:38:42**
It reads **11:51:32**
